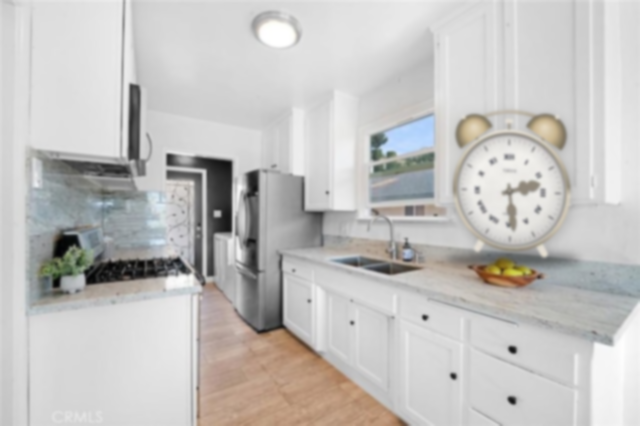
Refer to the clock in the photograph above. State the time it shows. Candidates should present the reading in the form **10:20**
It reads **2:29**
